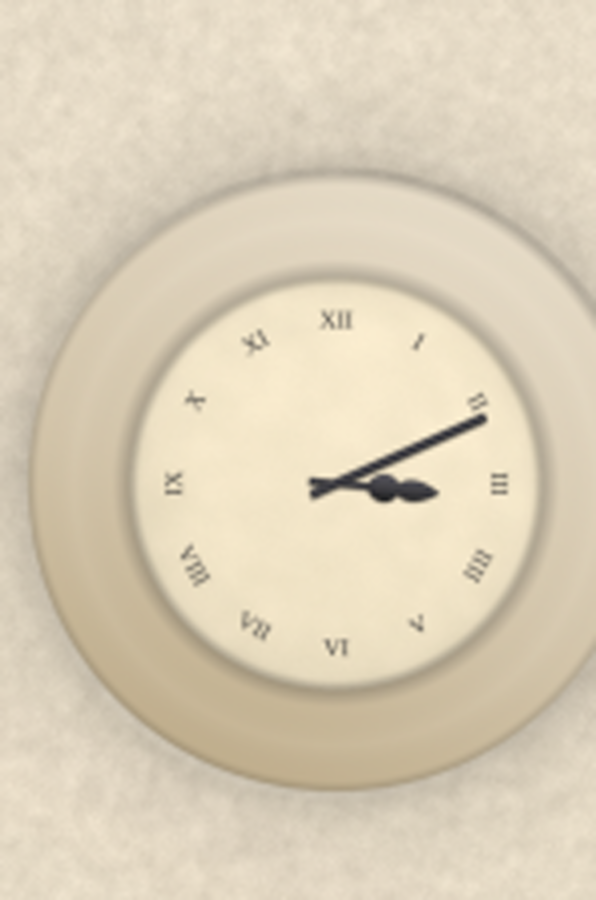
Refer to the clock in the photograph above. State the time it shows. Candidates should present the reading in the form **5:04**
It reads **3:11**
